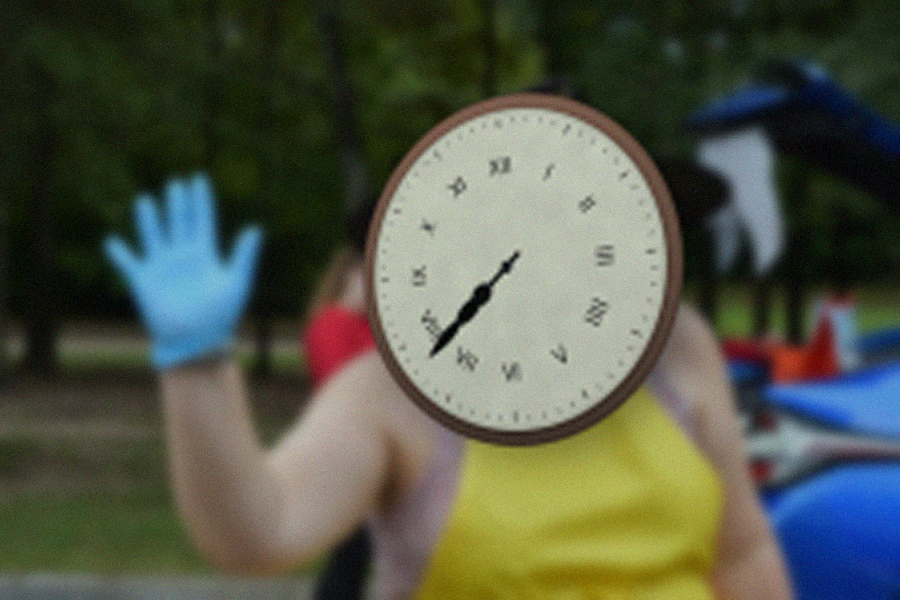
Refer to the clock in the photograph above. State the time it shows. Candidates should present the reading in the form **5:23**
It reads **7:38**
